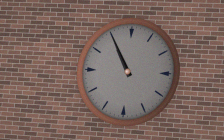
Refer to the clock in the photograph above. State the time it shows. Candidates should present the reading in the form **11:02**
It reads **10:55**
